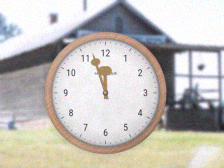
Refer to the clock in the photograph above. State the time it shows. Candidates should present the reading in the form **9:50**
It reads **11:57**
